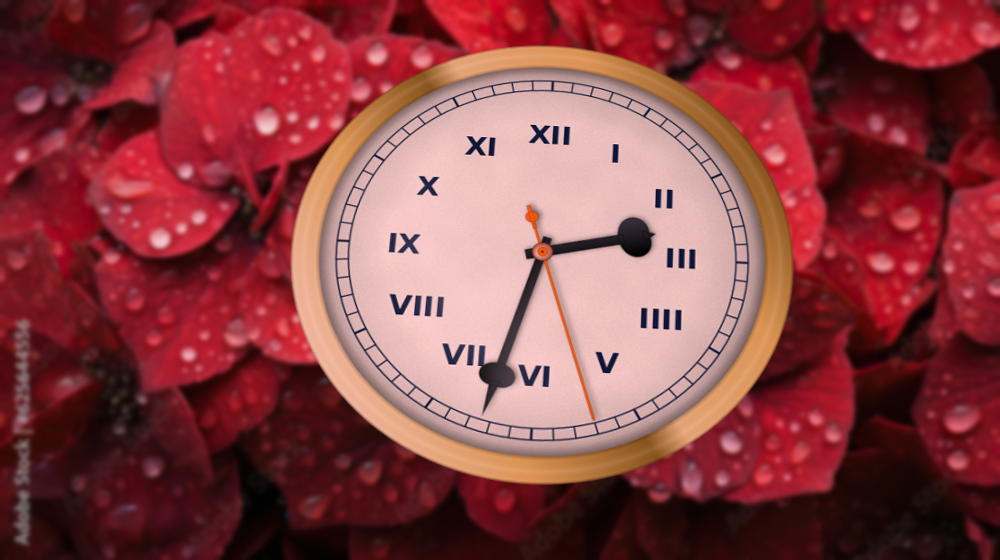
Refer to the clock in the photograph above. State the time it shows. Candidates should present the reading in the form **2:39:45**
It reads **2:32:27**
